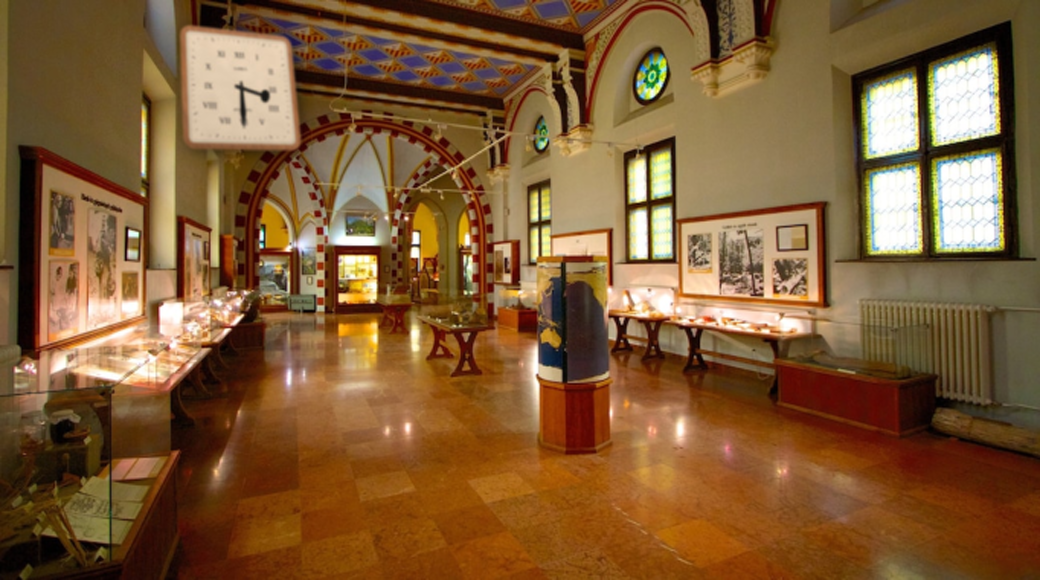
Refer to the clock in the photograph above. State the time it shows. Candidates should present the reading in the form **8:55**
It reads **3:30**
